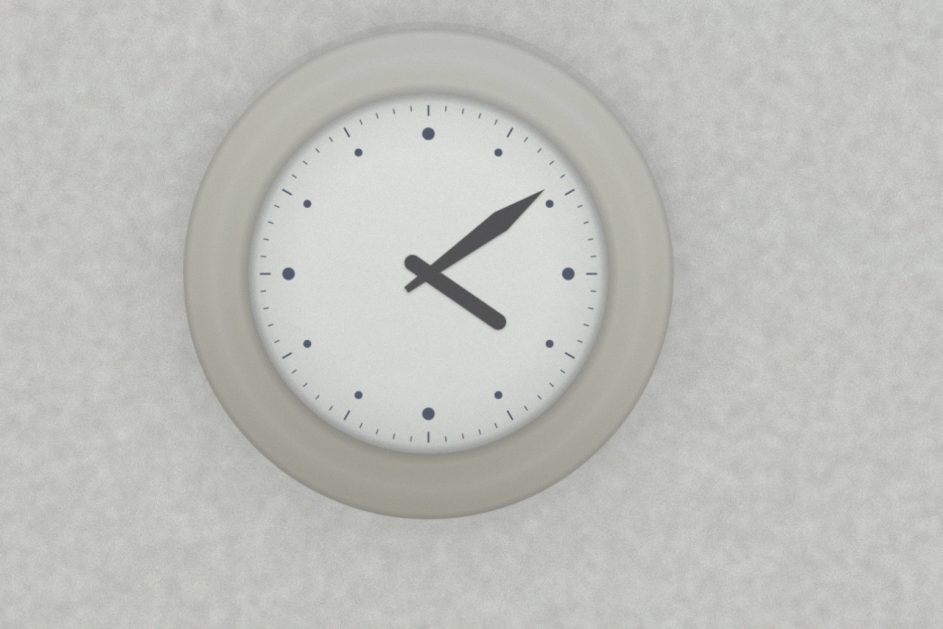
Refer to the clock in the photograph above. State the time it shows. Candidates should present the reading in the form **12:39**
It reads **4:09**
